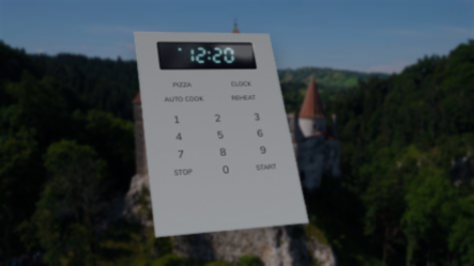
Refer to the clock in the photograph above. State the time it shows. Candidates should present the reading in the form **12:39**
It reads **12:20**
